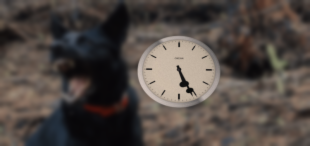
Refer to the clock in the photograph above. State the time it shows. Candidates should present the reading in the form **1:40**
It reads **5:26**
